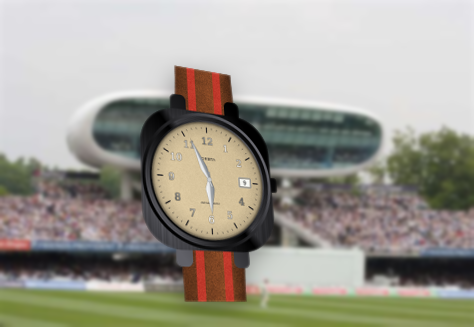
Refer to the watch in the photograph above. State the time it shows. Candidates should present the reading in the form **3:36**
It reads **5:56**
